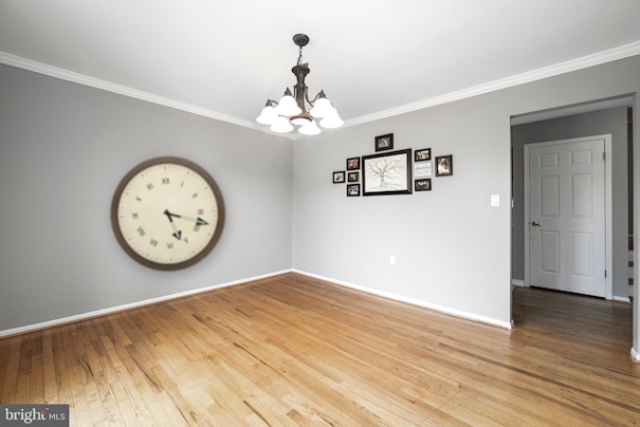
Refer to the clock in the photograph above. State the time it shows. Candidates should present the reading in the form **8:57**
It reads **5:18**
